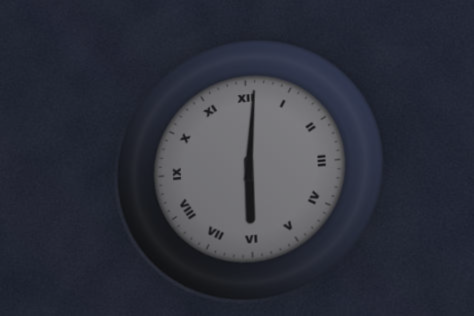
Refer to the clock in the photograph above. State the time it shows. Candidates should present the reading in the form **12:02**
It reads **6:01**
